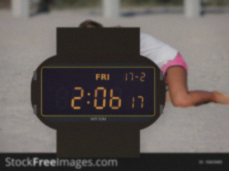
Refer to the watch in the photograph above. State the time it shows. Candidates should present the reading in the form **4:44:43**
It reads **2:06:17**
